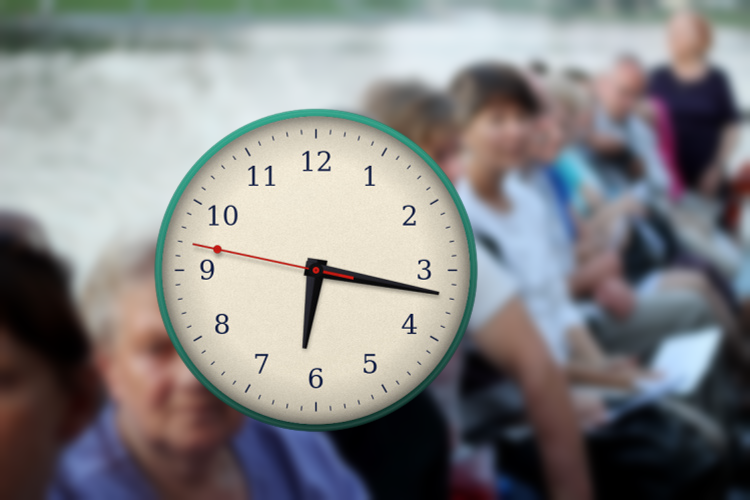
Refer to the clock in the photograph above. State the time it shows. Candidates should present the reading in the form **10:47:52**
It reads **6:16:47**
